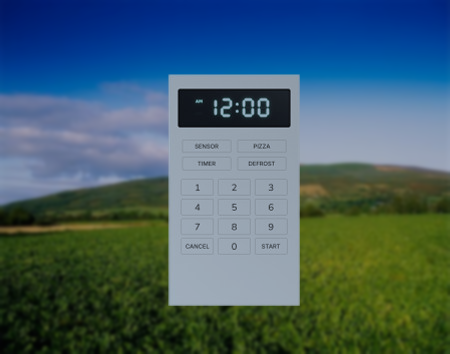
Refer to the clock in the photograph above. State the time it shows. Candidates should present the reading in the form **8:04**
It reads **12:00**
